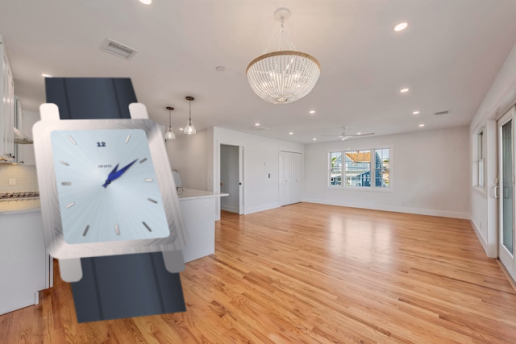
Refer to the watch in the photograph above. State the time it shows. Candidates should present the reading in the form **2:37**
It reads **1:09**
